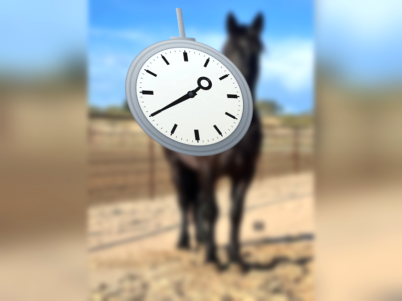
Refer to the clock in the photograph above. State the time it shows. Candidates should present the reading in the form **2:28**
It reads **1:40**
